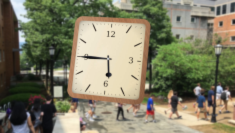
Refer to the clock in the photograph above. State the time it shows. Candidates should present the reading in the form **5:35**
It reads **5:45**
